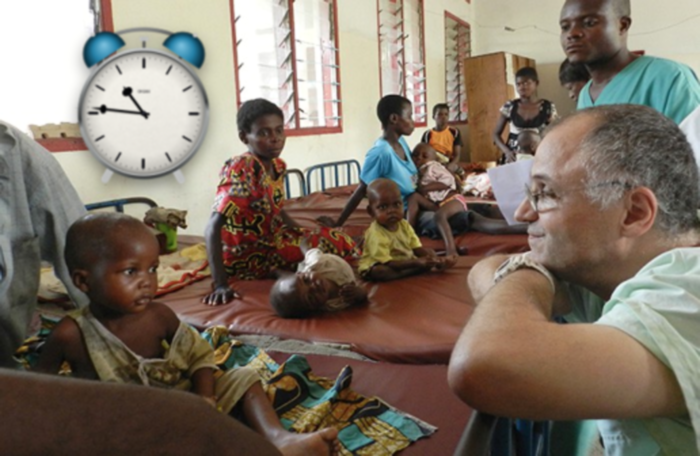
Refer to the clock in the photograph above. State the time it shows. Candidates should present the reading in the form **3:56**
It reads **10:46**
